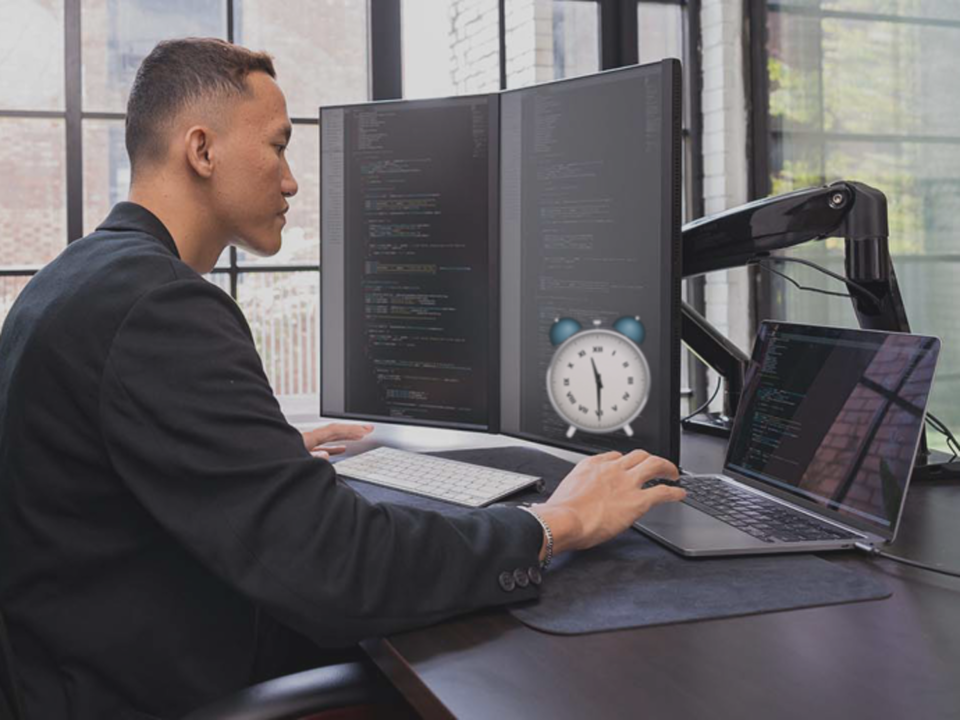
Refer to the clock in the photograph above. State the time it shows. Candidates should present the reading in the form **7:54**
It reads **11:30**
